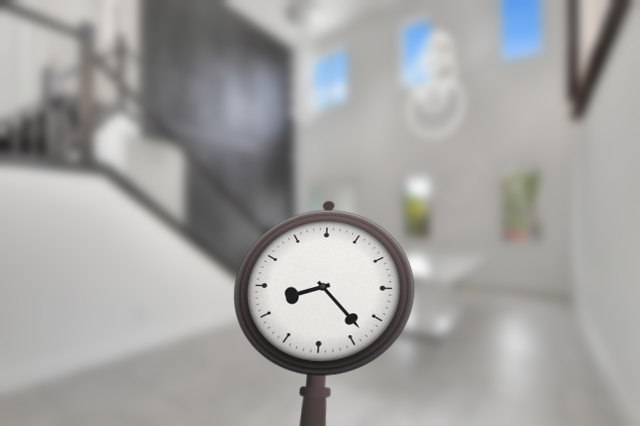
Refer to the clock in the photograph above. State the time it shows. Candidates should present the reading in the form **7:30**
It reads **8:23**
